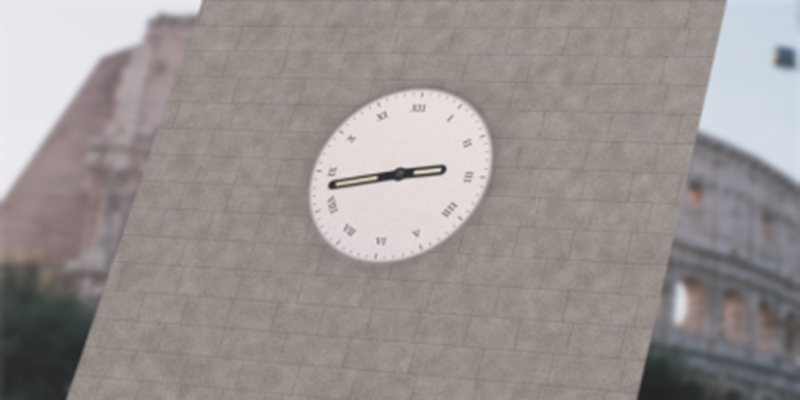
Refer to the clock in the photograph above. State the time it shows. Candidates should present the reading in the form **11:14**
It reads **2:43**
